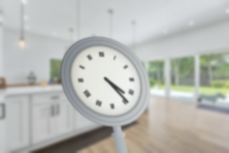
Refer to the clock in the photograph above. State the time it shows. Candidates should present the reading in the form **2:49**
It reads **4:24**
